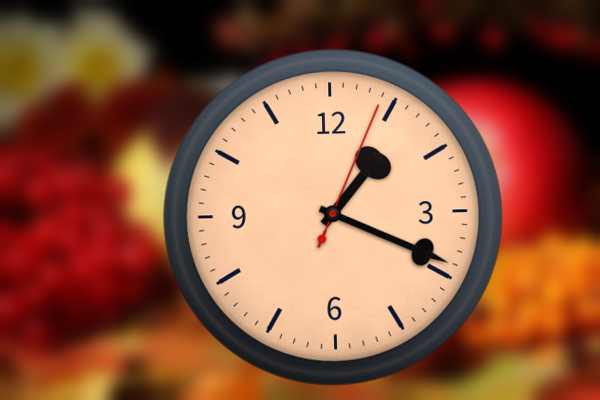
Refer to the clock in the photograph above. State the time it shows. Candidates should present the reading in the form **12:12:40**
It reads **1:19:04**
